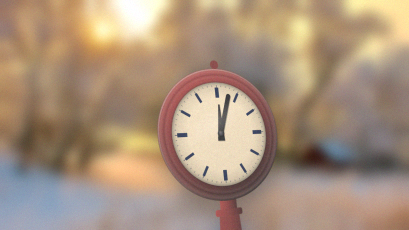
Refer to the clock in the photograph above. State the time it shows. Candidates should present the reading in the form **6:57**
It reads **12:03**
